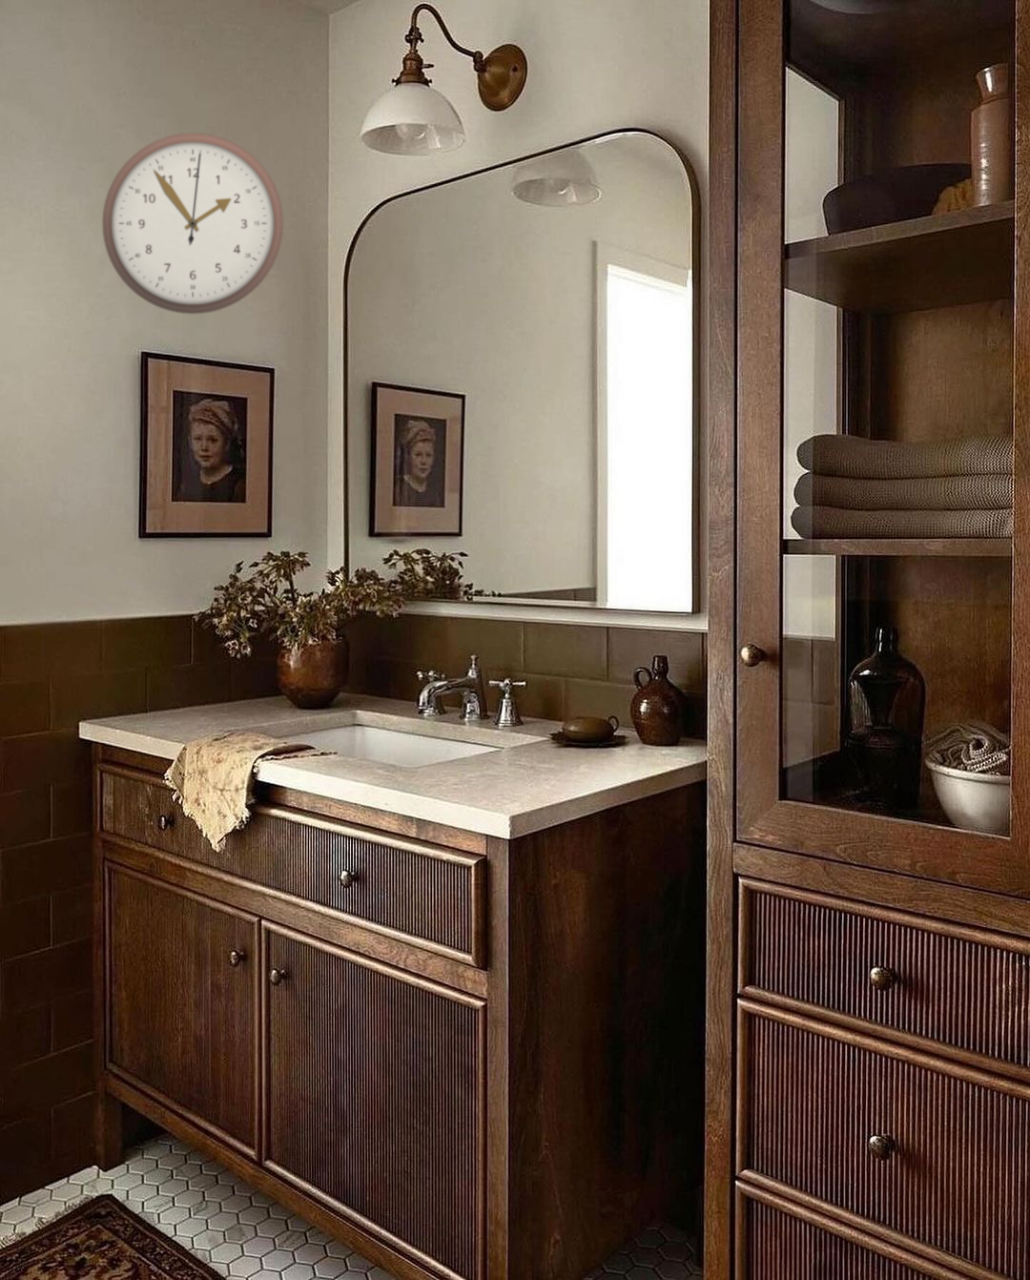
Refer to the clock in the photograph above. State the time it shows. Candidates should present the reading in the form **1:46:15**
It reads **1:54:01**
